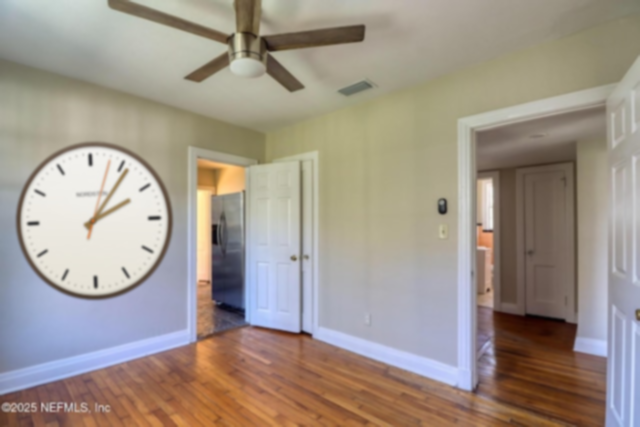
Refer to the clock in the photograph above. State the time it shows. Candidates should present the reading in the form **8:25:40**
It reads **2:06:03**
